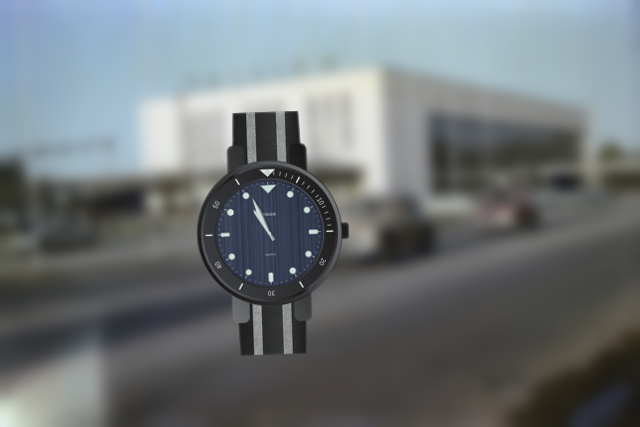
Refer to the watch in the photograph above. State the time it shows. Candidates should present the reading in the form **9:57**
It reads **10:56**
